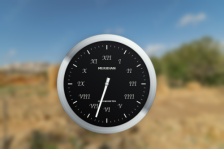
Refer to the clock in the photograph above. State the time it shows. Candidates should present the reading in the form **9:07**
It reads **6:33**
